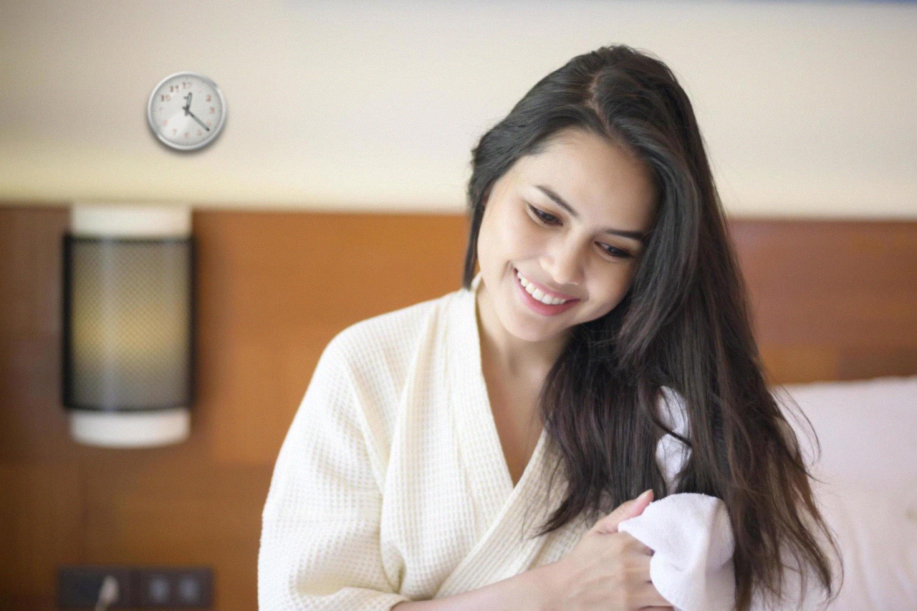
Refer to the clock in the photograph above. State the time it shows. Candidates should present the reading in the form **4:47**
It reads **12:22**
